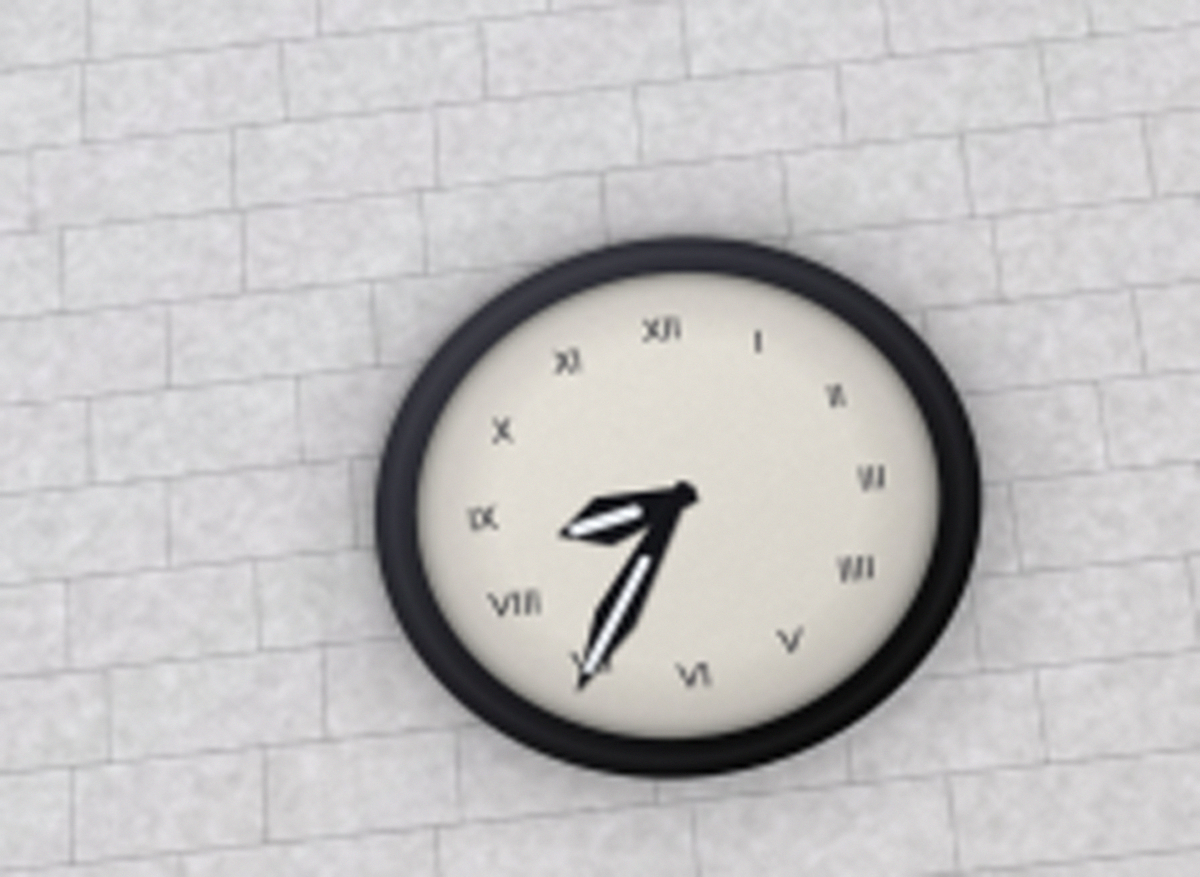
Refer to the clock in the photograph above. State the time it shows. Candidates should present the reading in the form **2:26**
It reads **8:35**
